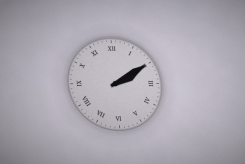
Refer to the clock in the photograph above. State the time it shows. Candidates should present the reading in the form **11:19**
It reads **2:10**
